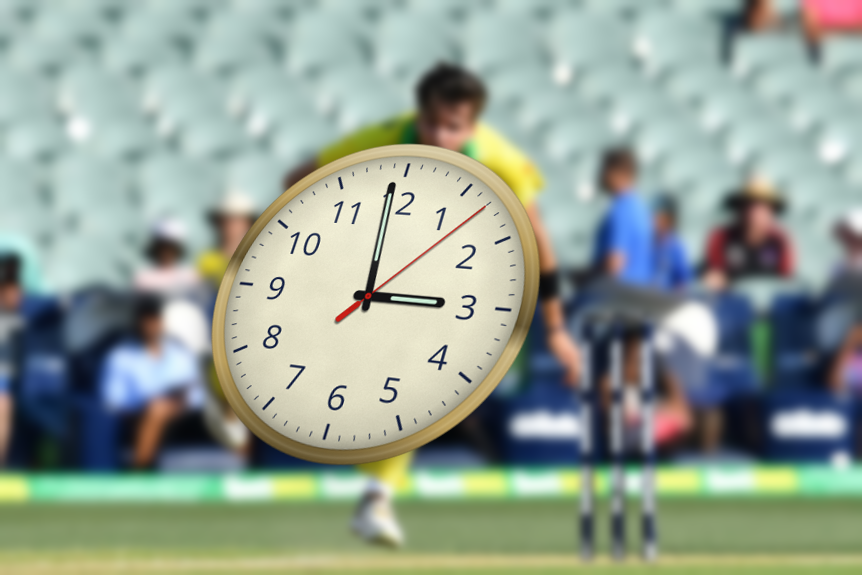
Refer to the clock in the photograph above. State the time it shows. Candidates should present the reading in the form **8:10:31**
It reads **2:59:07**
